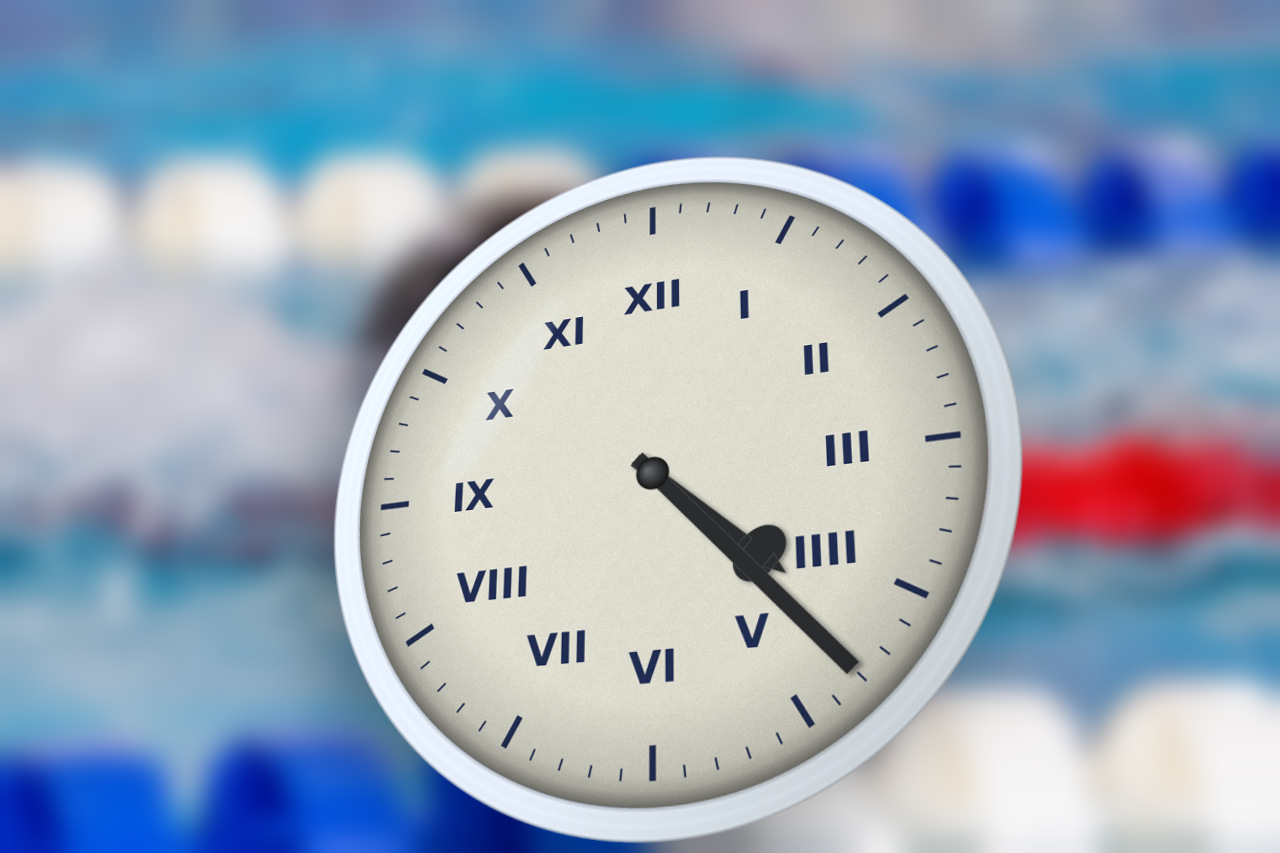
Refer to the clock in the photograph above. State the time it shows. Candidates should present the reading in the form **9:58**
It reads **4:23**
